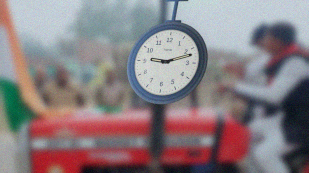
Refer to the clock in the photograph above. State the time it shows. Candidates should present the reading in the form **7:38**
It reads **9:12**
